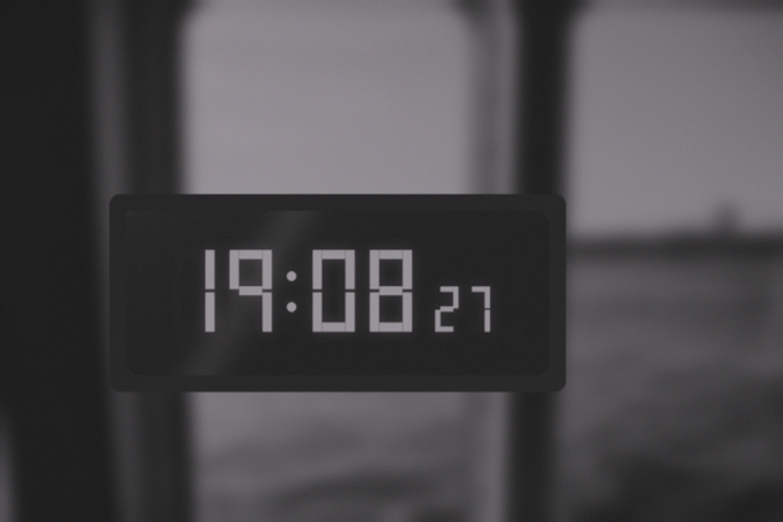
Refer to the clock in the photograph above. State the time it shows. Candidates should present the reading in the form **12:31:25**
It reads **19:08:27**
